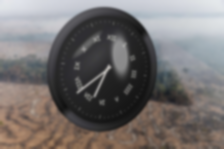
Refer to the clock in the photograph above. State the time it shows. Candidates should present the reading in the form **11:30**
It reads **6:38**
